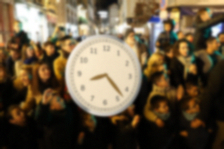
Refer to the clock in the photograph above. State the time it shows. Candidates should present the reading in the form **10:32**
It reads **8:23**
